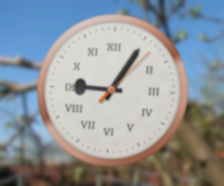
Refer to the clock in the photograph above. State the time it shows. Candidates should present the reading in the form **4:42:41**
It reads **9:05:07**
